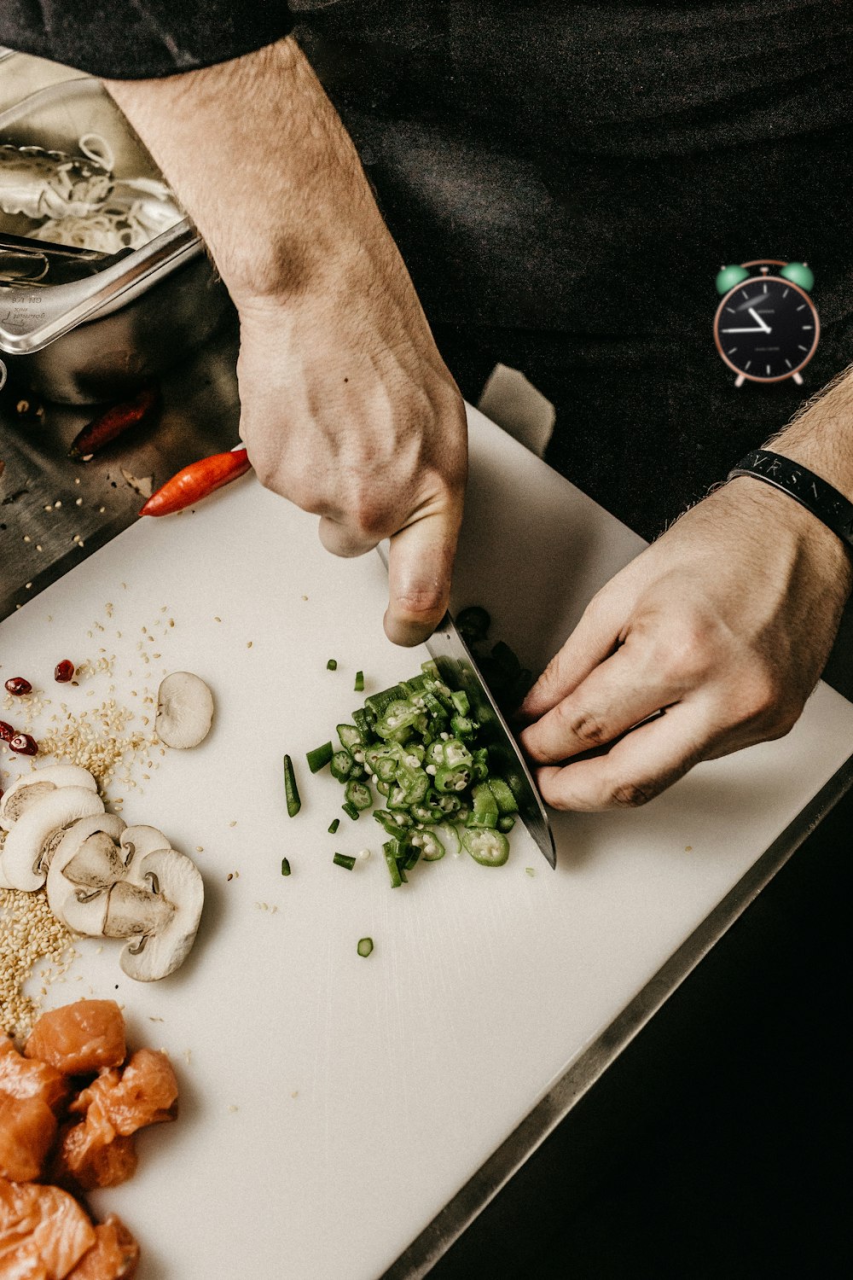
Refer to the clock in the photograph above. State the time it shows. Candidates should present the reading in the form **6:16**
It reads **10:45**
